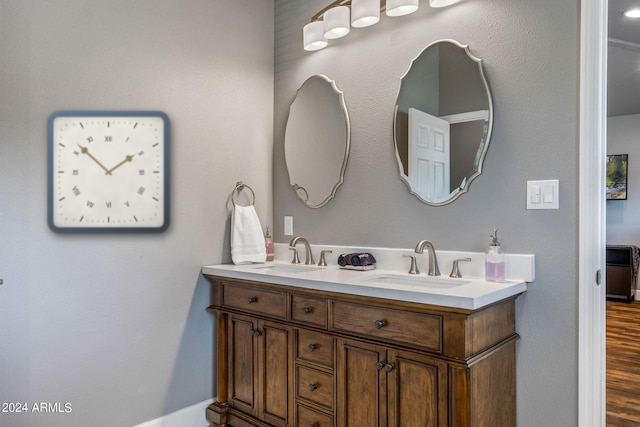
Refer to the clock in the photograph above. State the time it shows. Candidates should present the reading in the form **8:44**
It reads **1:52**
